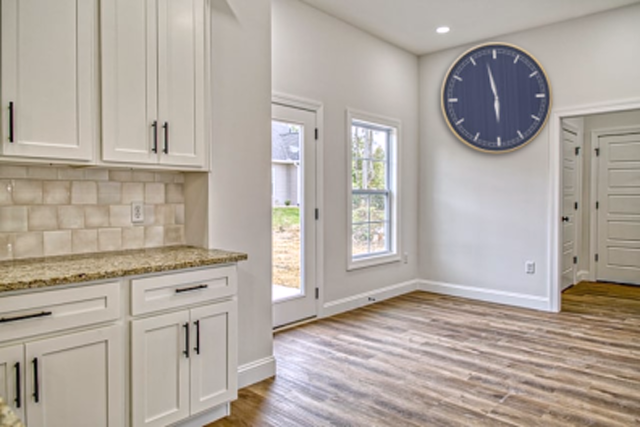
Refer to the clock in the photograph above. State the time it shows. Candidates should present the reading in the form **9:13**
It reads **5:58**
